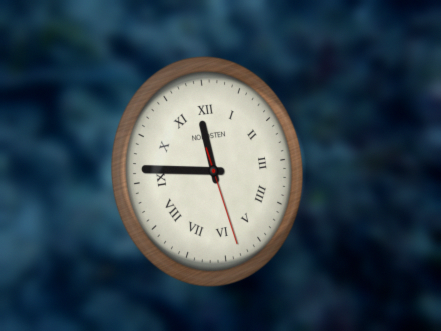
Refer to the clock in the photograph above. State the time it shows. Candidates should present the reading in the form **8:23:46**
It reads **11:46:28**
